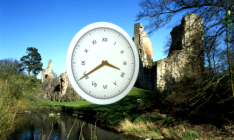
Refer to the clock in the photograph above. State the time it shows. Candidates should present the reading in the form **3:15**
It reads **3:40**
